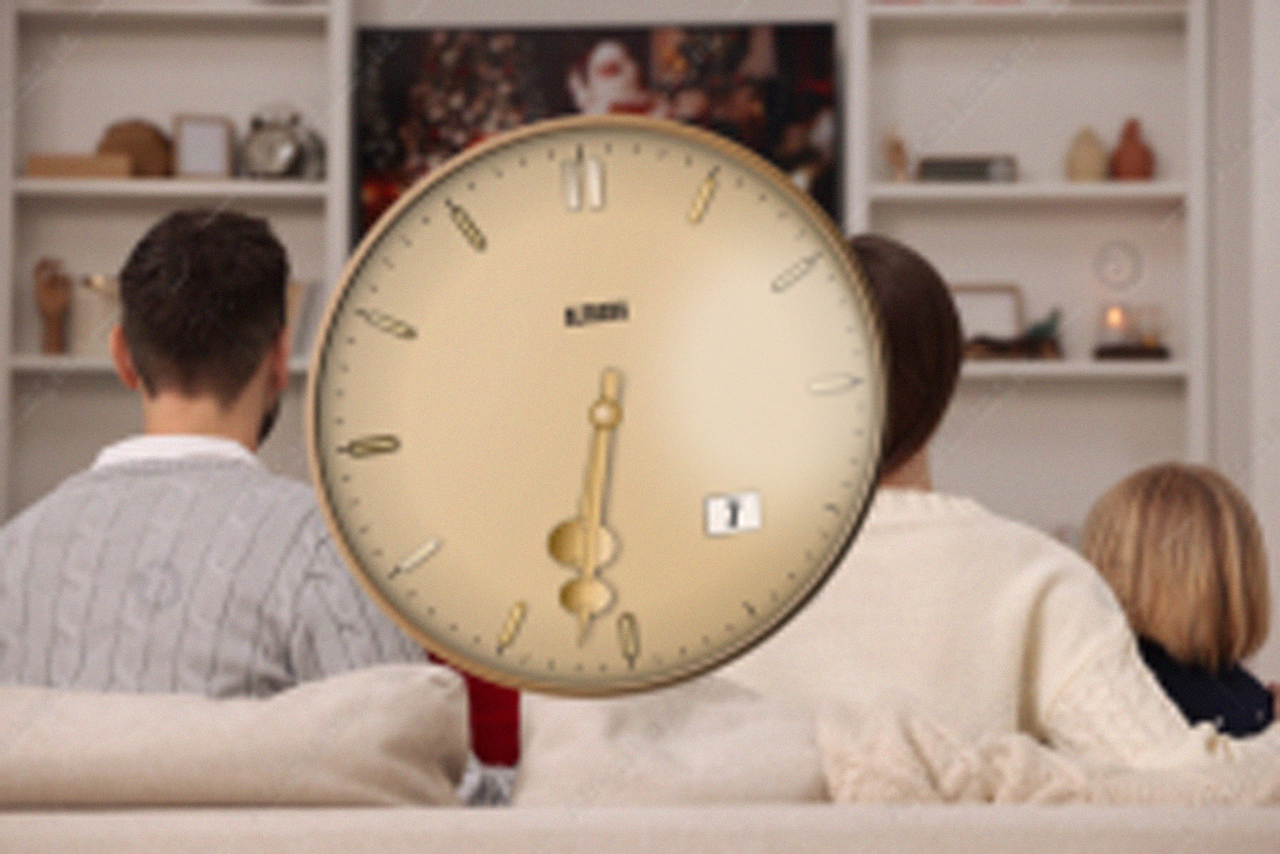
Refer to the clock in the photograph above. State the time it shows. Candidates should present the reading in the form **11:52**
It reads **6:32**
